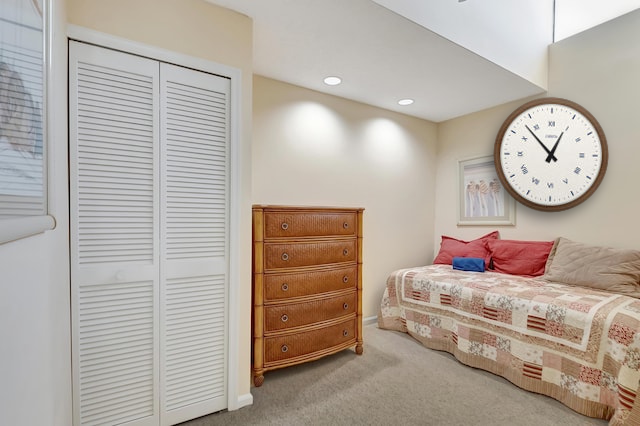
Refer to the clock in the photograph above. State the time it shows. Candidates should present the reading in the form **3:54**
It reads **12:53**
